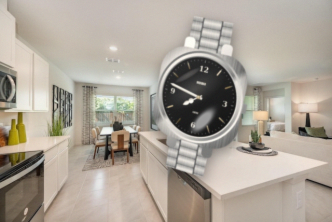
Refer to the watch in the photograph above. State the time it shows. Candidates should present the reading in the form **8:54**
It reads **7:47**
